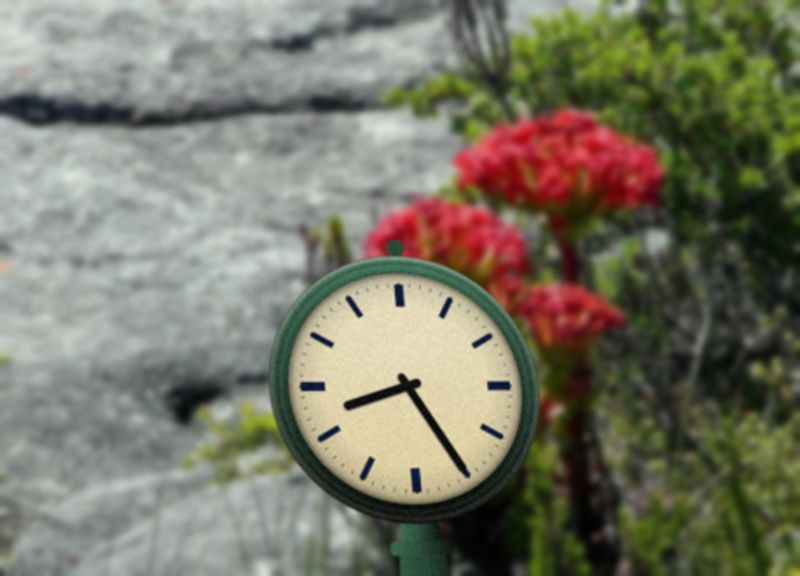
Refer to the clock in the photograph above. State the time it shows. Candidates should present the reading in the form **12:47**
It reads **8:25**
